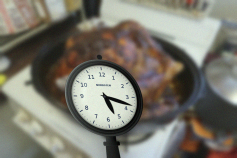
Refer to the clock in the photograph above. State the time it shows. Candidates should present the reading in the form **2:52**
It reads **5:18**
